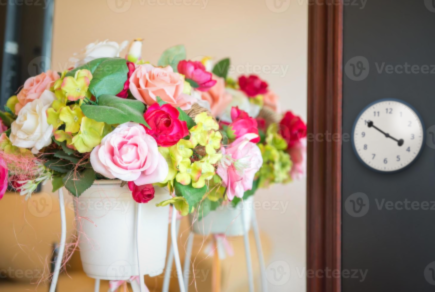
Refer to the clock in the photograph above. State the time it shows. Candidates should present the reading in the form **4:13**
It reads **3:50**
